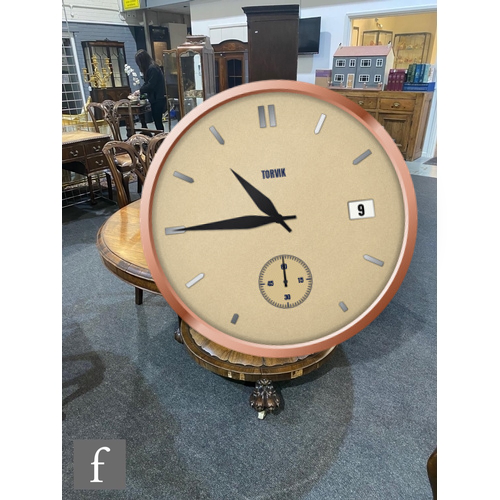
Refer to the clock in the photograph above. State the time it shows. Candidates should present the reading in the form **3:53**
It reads **10:45**
